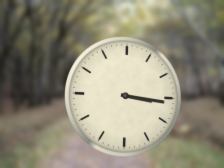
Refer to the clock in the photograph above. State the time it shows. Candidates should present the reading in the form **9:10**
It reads **3:16**
